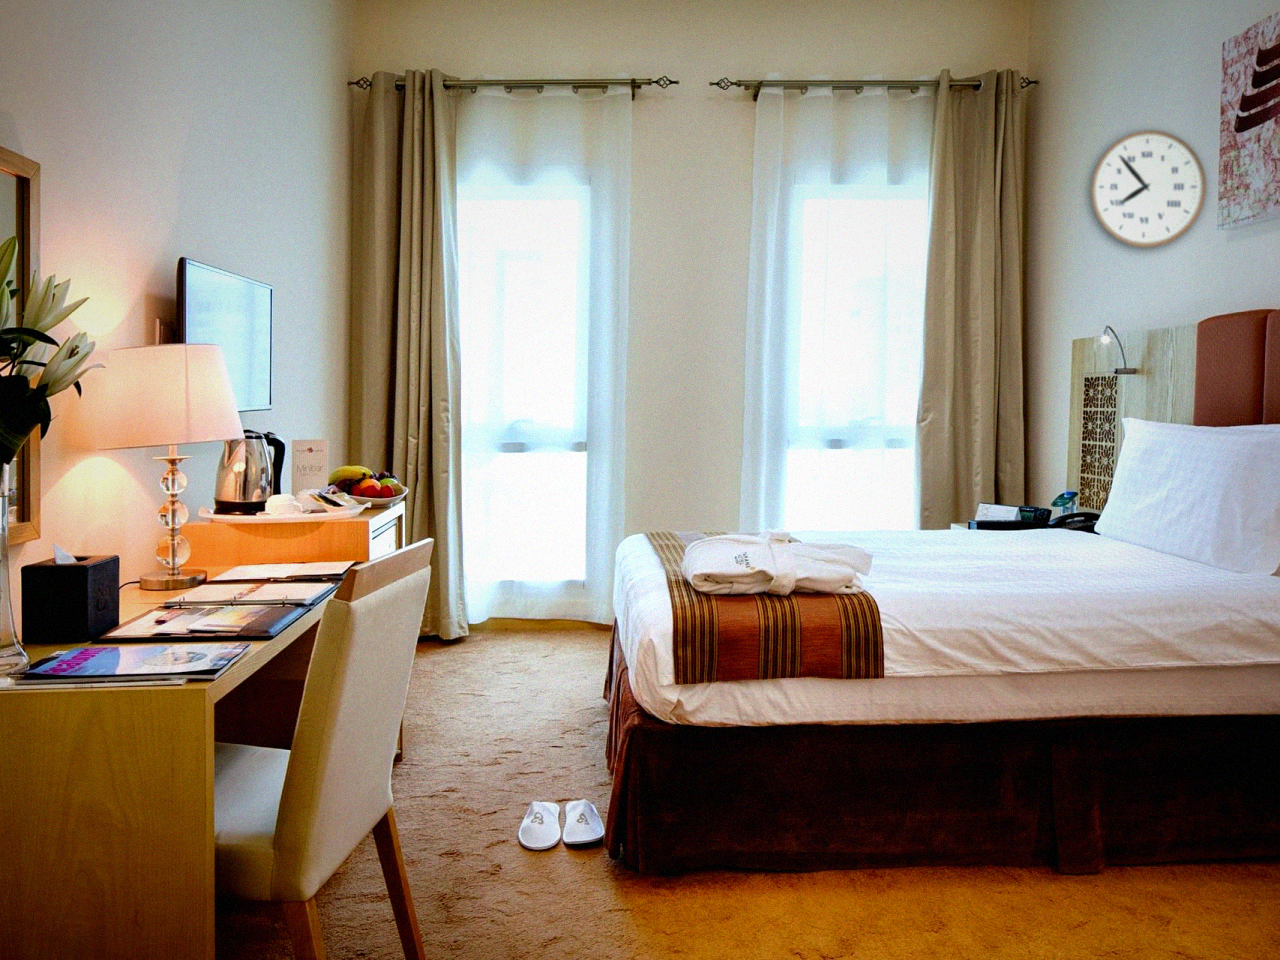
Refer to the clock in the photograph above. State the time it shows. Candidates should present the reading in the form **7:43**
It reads **7:53**
